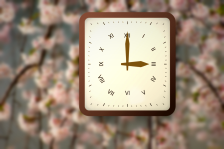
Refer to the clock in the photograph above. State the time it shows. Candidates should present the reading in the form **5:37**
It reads **3:00**
